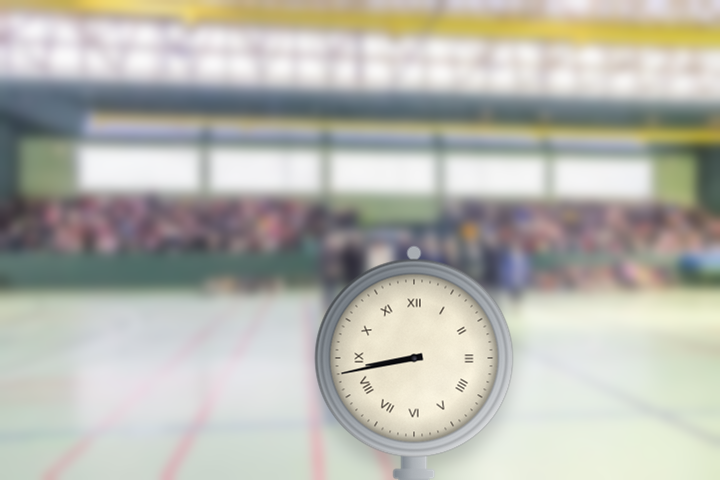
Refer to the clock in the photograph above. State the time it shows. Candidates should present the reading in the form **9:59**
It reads **8:43**
